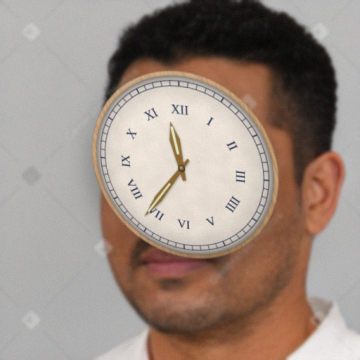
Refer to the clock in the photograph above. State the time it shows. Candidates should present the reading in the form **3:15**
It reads **11:36**
